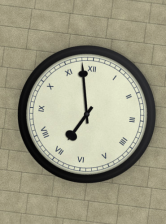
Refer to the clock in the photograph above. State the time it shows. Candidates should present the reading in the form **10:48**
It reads **6:58**
